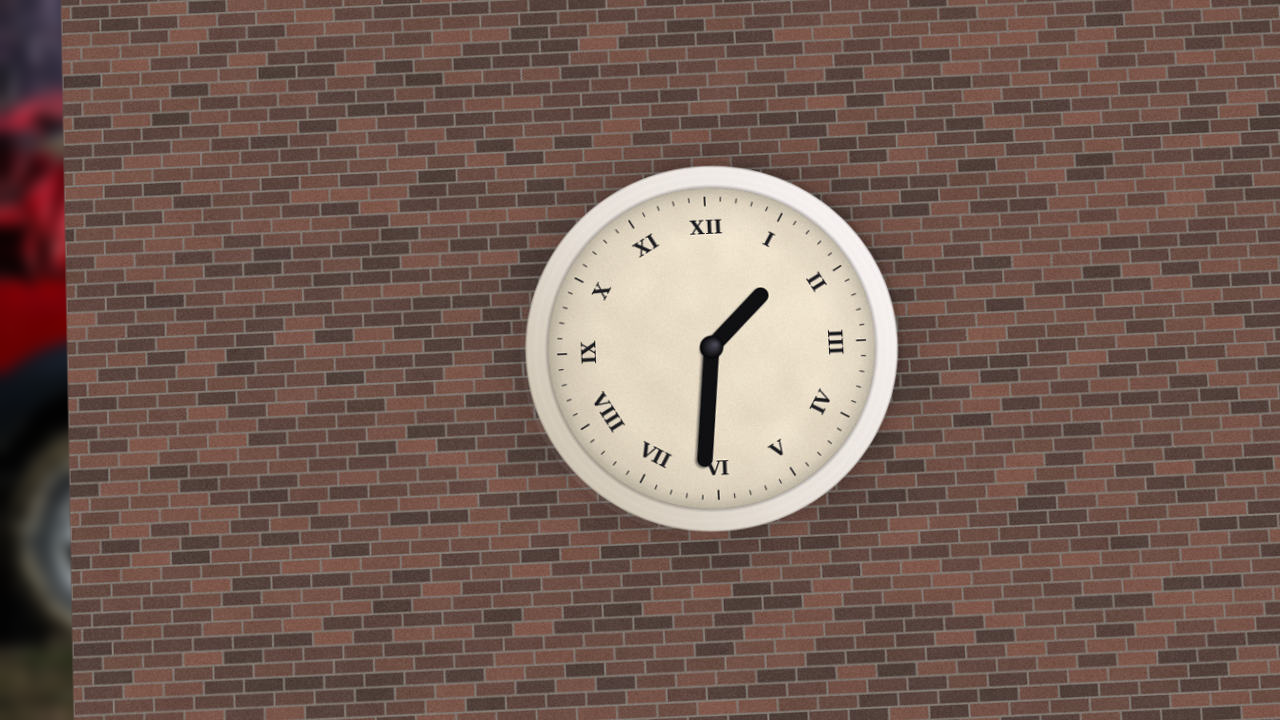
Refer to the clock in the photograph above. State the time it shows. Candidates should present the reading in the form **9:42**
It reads **1:31**
